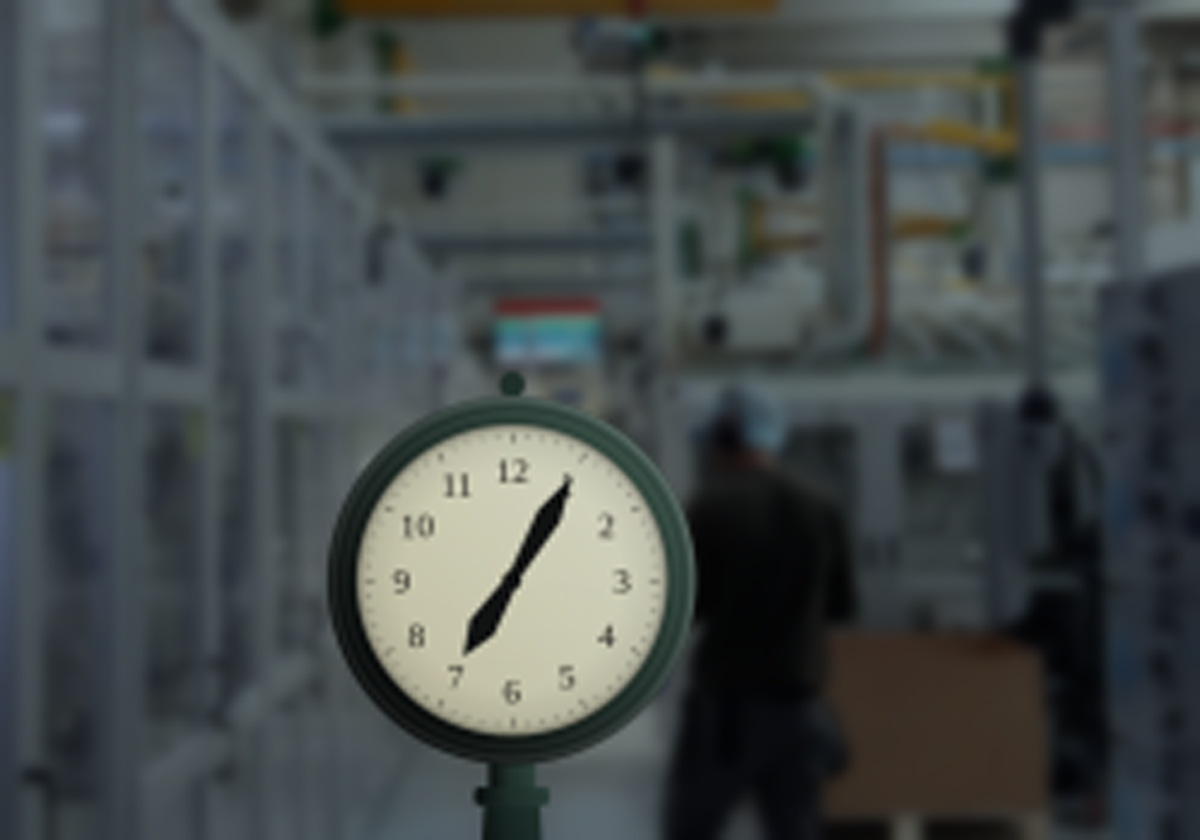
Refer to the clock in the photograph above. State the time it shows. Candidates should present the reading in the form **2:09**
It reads **7:05**
